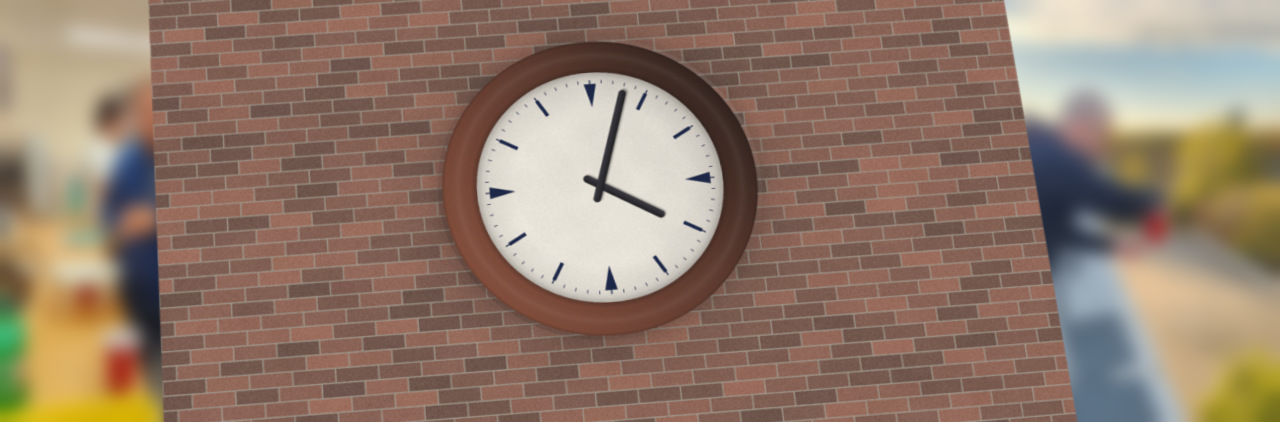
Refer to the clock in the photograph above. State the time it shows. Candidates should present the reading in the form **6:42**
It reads **4:03**
